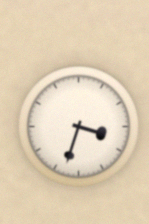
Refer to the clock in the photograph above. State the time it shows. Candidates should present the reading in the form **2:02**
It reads **3:33**
